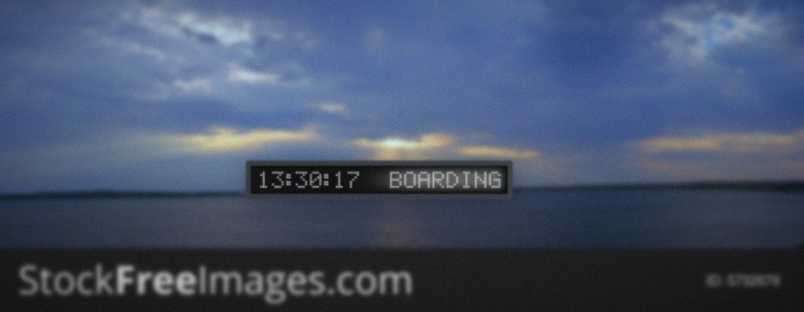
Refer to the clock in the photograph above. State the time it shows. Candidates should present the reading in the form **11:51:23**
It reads **13:30:17**
